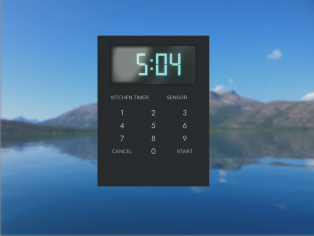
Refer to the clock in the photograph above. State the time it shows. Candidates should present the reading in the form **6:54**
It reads **5:04**
